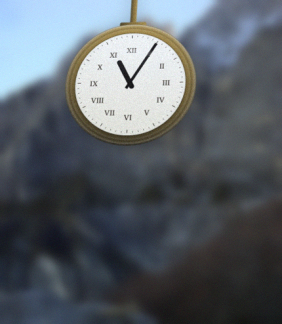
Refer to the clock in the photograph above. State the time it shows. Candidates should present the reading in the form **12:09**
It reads **11:05**
